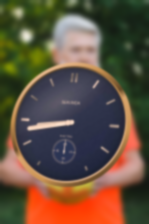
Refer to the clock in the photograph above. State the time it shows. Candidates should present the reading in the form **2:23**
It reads **8:43**
